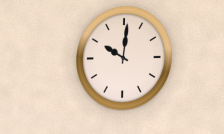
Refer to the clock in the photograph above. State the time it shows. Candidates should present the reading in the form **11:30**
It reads **10:01**
